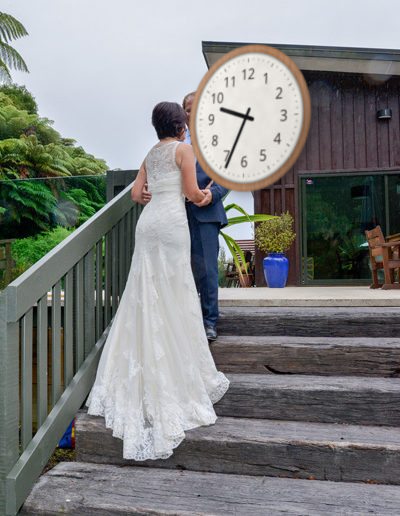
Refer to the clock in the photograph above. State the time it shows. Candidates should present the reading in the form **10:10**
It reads **9:34**
